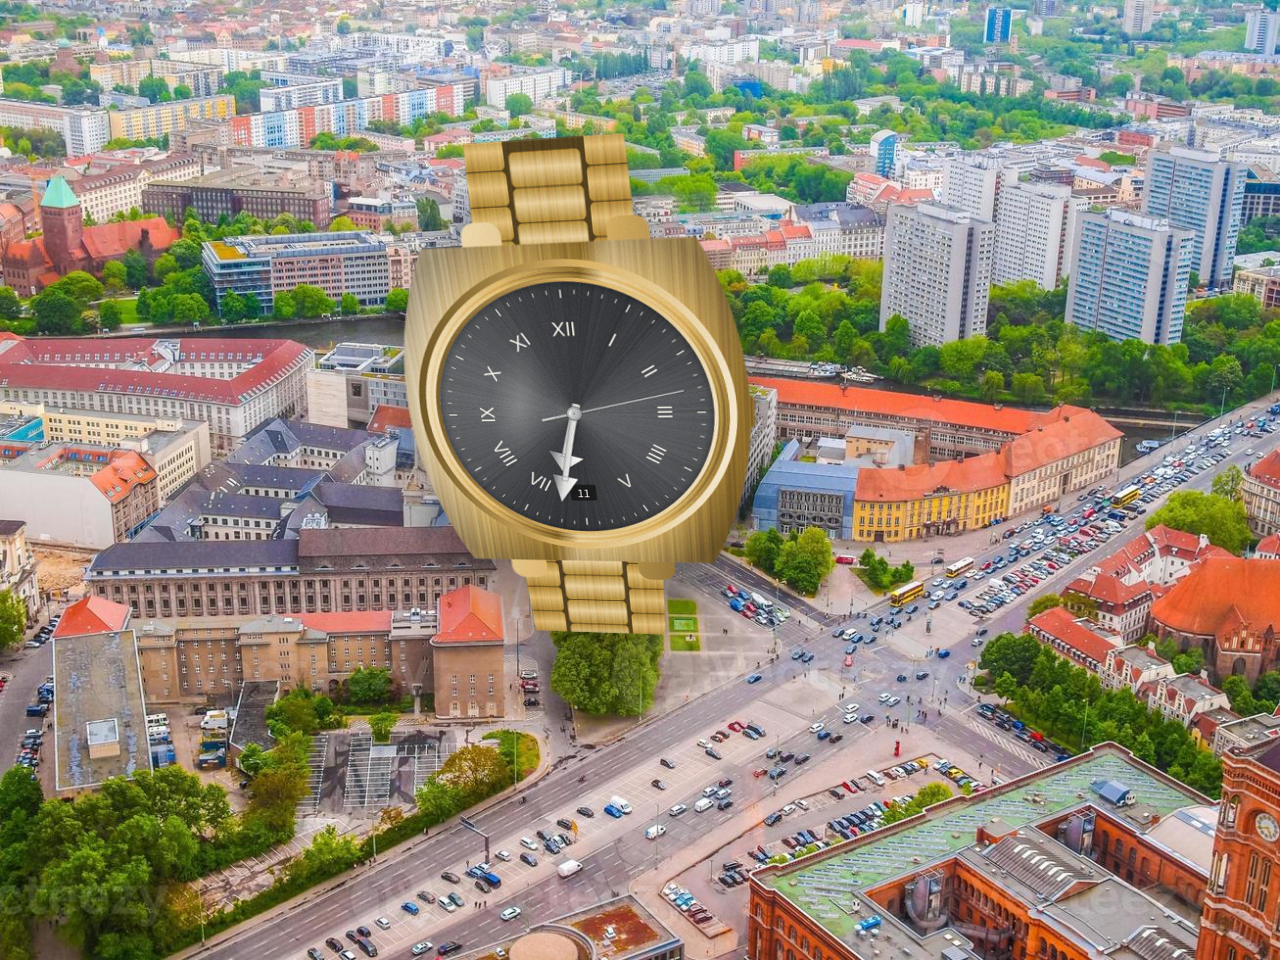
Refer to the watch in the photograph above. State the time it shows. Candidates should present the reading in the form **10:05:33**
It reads **6:32:13**
